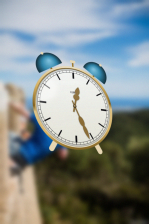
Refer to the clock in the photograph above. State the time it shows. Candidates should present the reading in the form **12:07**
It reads **12:26**
